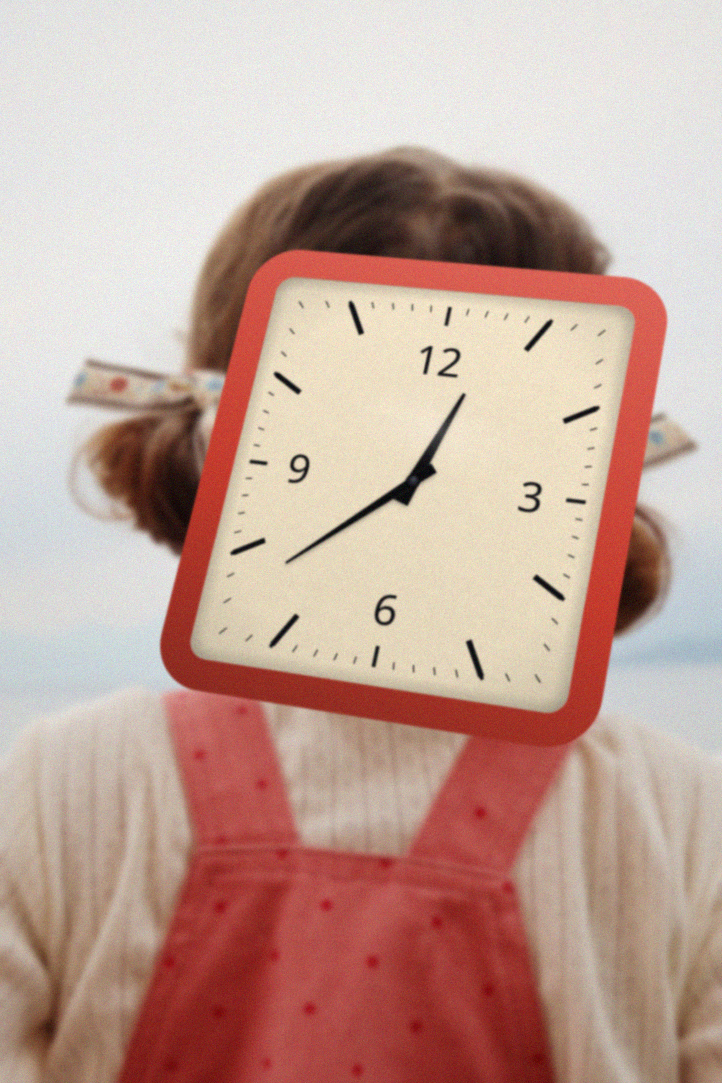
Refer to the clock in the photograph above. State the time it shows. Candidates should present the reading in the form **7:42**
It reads **12:38**
